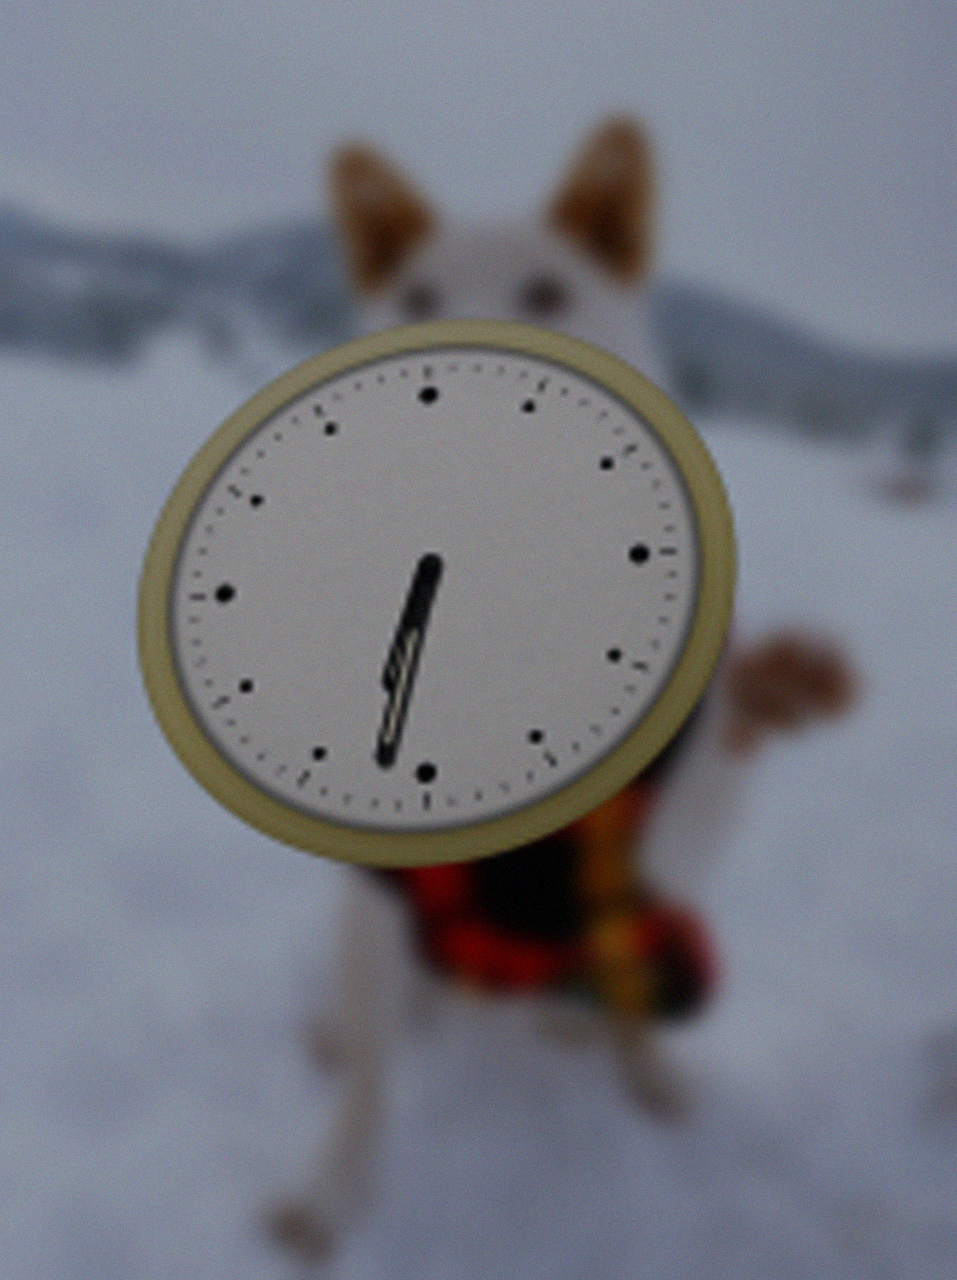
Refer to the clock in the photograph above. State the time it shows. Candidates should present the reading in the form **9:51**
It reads **6:32**
